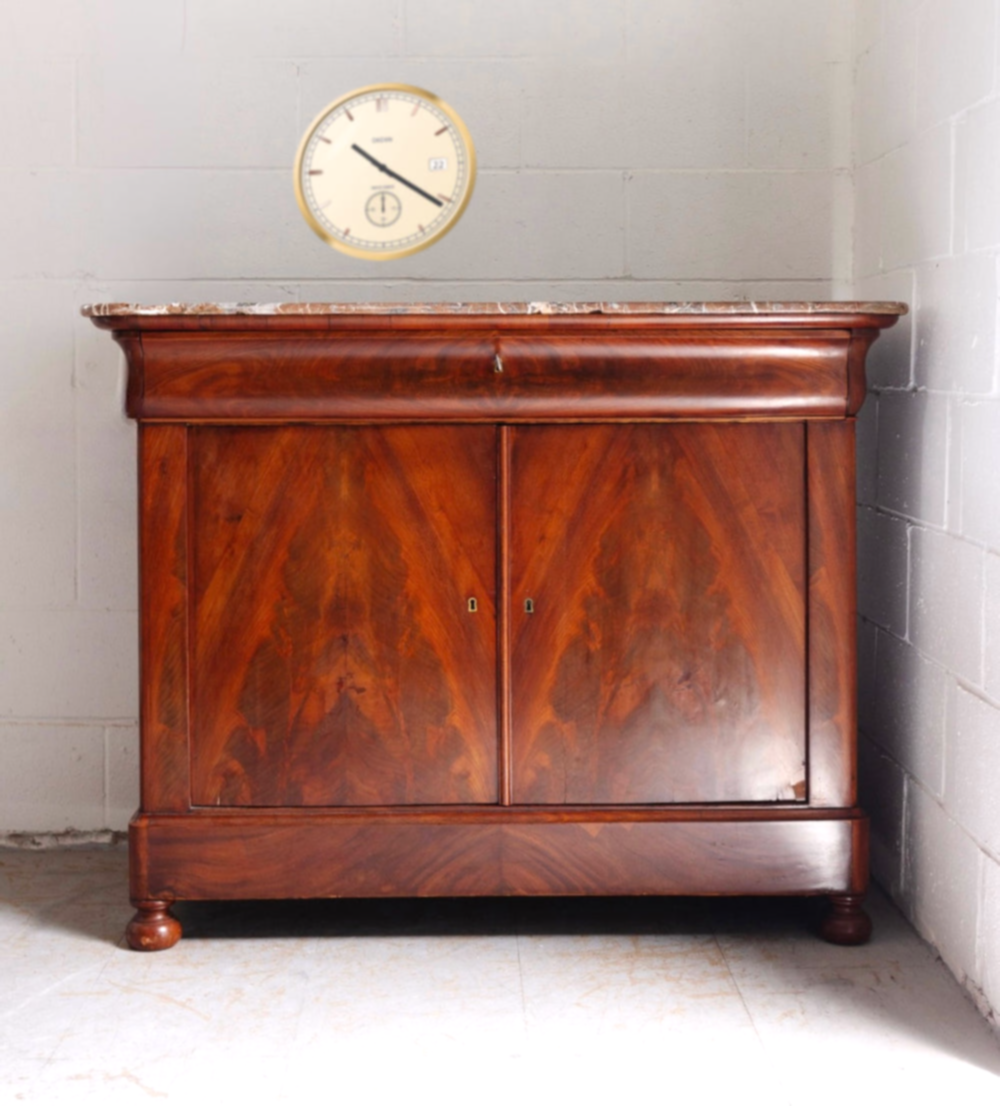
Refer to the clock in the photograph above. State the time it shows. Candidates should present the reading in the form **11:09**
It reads **10:21**
